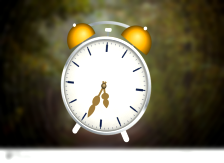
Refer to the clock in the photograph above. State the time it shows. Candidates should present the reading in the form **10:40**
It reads **5:34**
